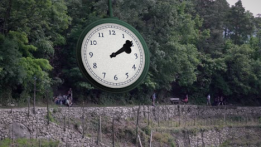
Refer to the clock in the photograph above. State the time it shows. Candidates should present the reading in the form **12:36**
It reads **2:09**
